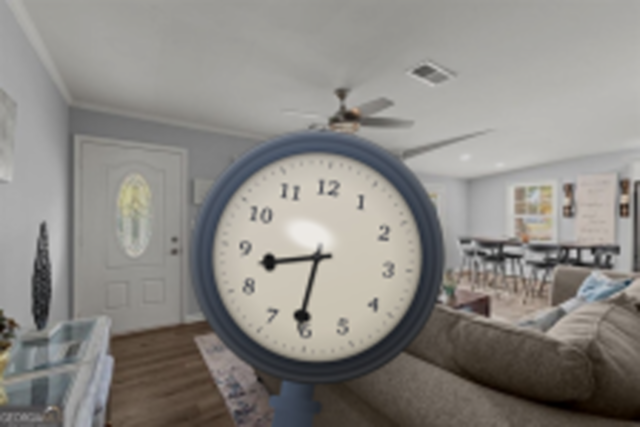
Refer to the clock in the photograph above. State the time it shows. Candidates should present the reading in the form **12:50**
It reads **8:31**
